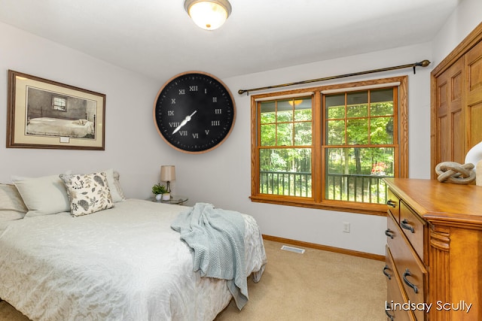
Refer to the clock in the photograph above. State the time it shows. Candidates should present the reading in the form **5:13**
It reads **7:38**
